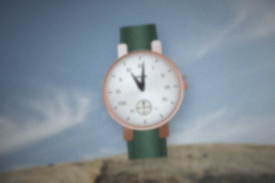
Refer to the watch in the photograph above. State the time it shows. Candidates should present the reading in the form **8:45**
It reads **11:01**
